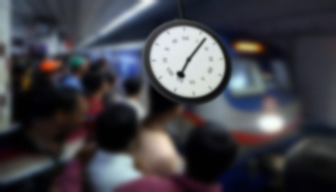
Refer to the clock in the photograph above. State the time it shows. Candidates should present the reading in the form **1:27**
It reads **7:07**
